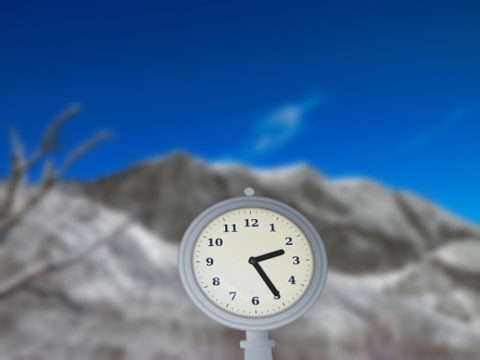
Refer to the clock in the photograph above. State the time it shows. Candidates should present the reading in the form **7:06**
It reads **2:25**
